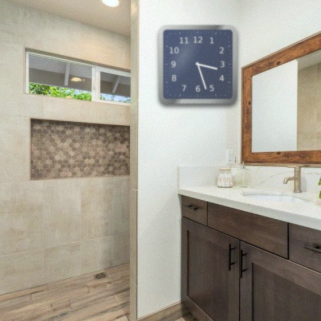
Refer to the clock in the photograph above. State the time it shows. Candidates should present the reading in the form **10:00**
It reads **3:27**
